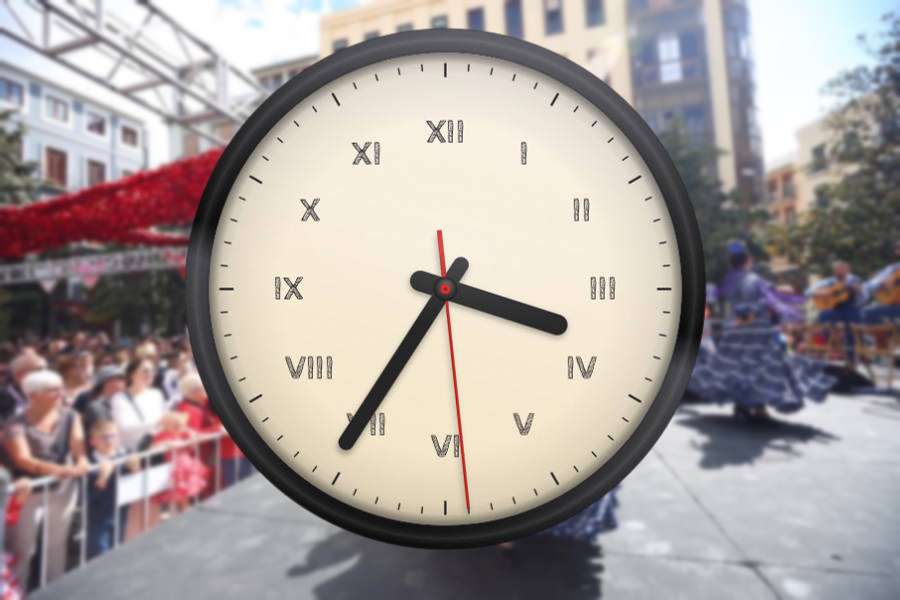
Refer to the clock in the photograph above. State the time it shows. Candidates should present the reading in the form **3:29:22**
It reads **3:35:29**
